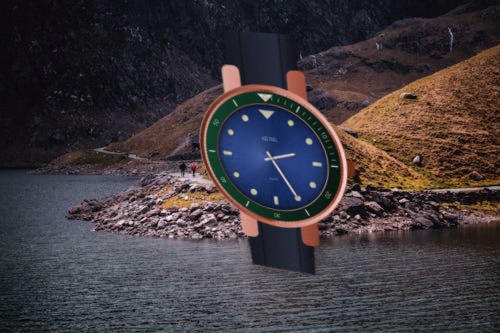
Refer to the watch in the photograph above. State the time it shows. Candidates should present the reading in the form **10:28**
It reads **2:25**
